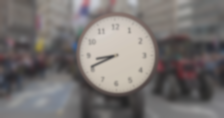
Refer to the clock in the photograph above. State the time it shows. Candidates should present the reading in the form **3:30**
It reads **8:41**
